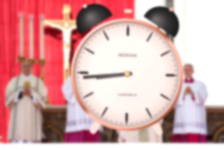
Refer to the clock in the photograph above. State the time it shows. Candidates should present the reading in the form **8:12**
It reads **8:44**
